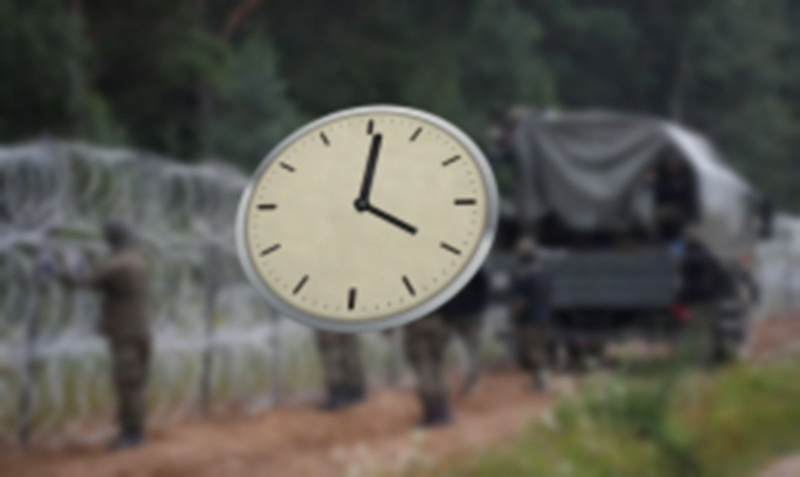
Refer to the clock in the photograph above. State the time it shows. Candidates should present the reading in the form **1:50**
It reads **4:01**
